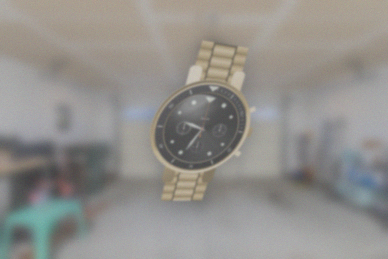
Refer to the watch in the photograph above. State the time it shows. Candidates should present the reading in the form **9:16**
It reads **9:34**
